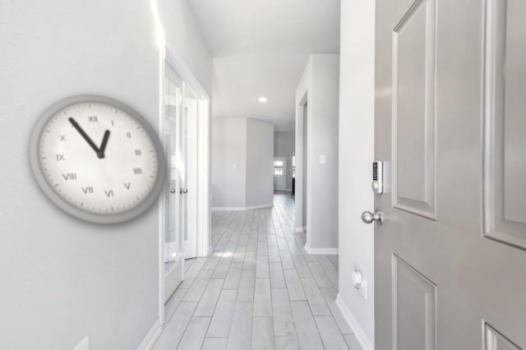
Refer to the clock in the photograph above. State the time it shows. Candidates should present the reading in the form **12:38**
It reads **12:55**
